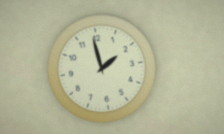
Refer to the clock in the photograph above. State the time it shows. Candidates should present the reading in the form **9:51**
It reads **1:59**
